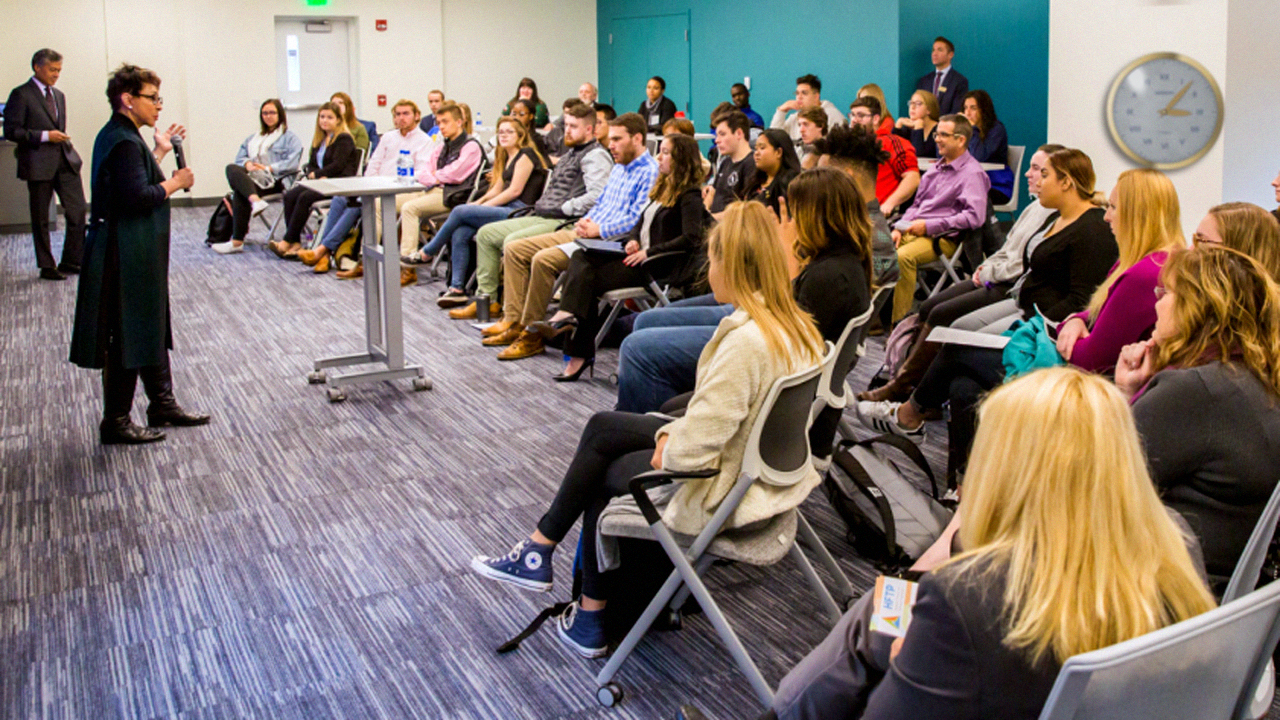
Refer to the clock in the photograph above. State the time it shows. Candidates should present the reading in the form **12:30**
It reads **3:07**
